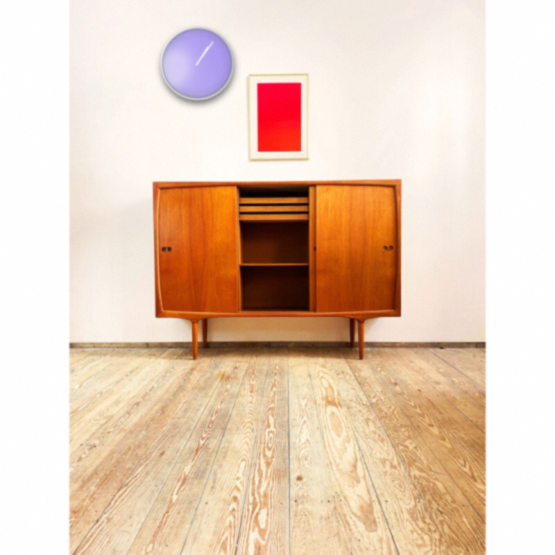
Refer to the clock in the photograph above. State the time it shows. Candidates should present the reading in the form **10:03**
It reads **1:06**
